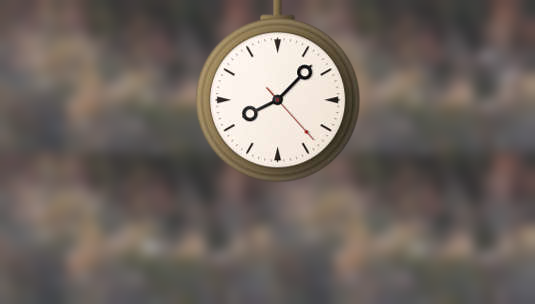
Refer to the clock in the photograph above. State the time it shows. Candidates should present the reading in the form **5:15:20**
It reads **8:07:23**
